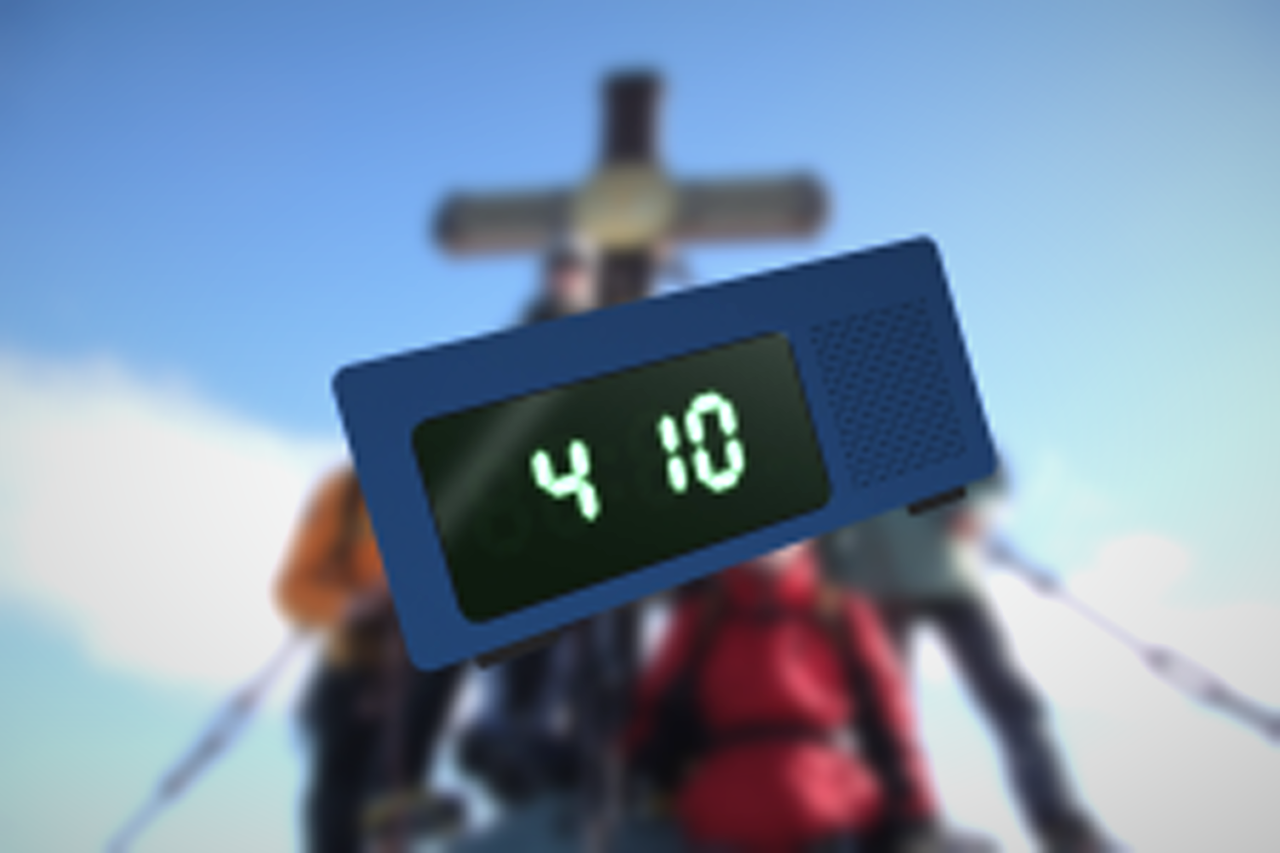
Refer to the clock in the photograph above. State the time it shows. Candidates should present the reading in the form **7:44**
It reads **4:10**
